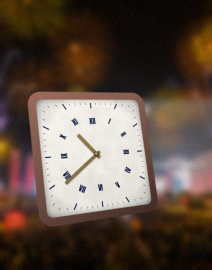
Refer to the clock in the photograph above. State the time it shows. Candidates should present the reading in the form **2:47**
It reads **10:39**
